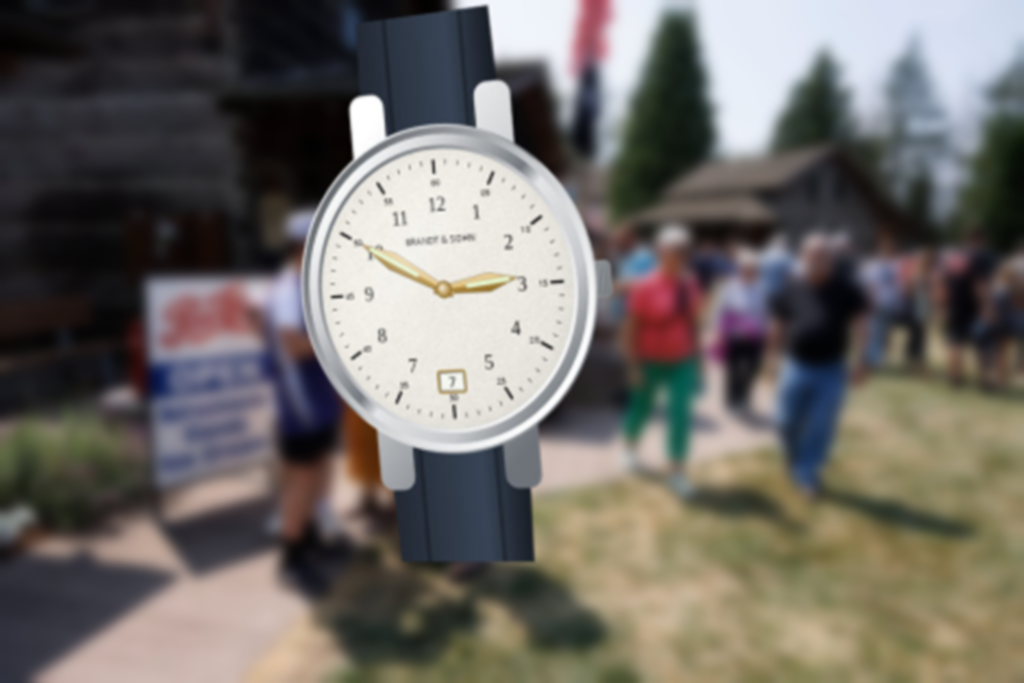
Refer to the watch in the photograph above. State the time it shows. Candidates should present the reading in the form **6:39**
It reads **2:50**
